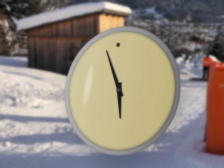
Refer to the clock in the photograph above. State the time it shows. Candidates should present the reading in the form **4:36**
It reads **5:57**
